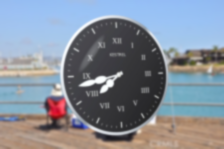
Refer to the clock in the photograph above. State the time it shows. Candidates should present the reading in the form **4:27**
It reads **7:43**
